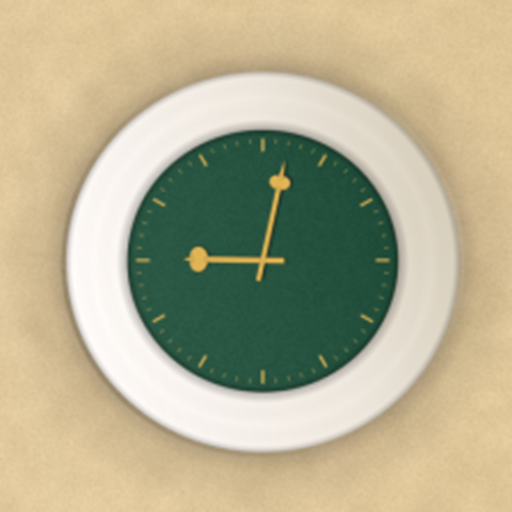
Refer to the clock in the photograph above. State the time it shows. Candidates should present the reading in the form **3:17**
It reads **9:02**
